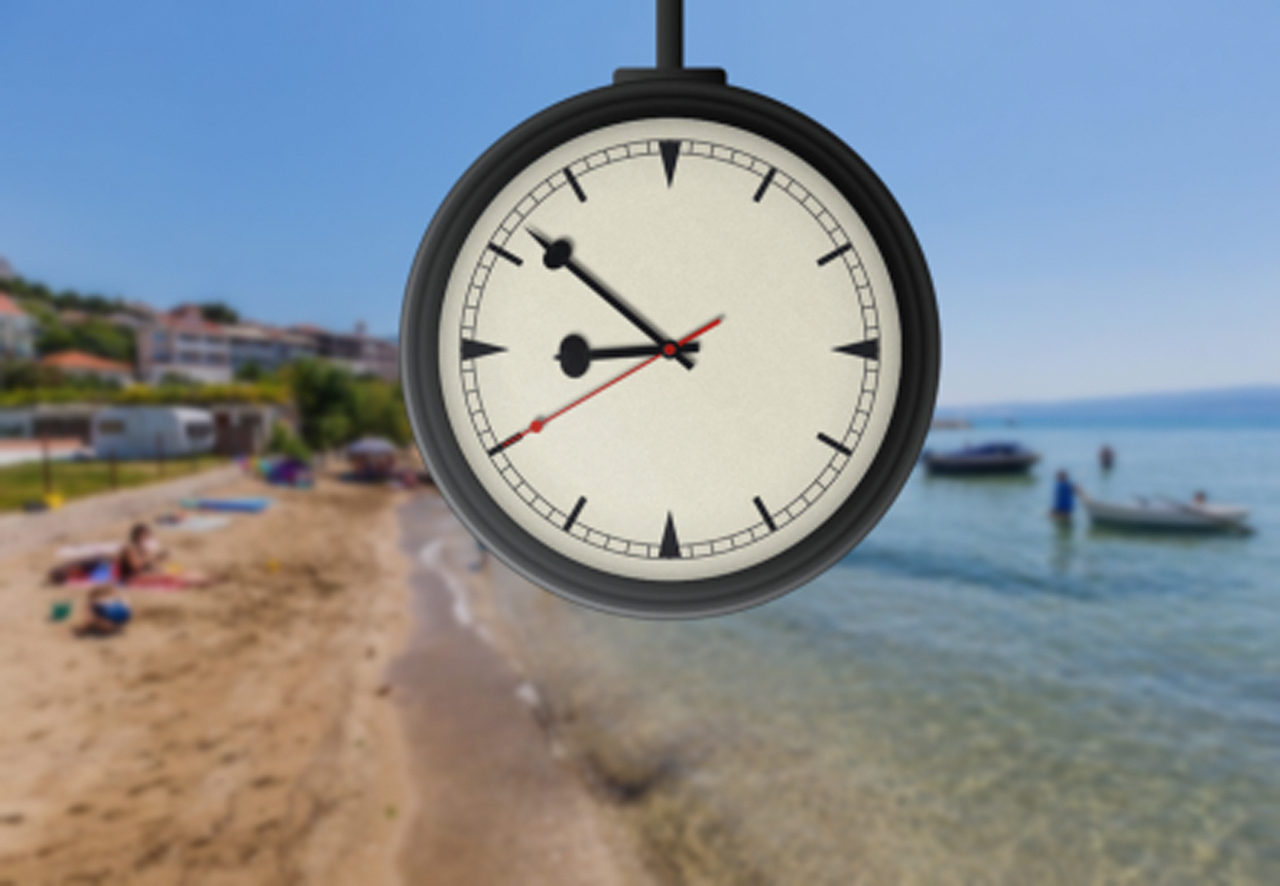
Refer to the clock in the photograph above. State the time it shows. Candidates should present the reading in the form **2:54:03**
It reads **8:51:40**
